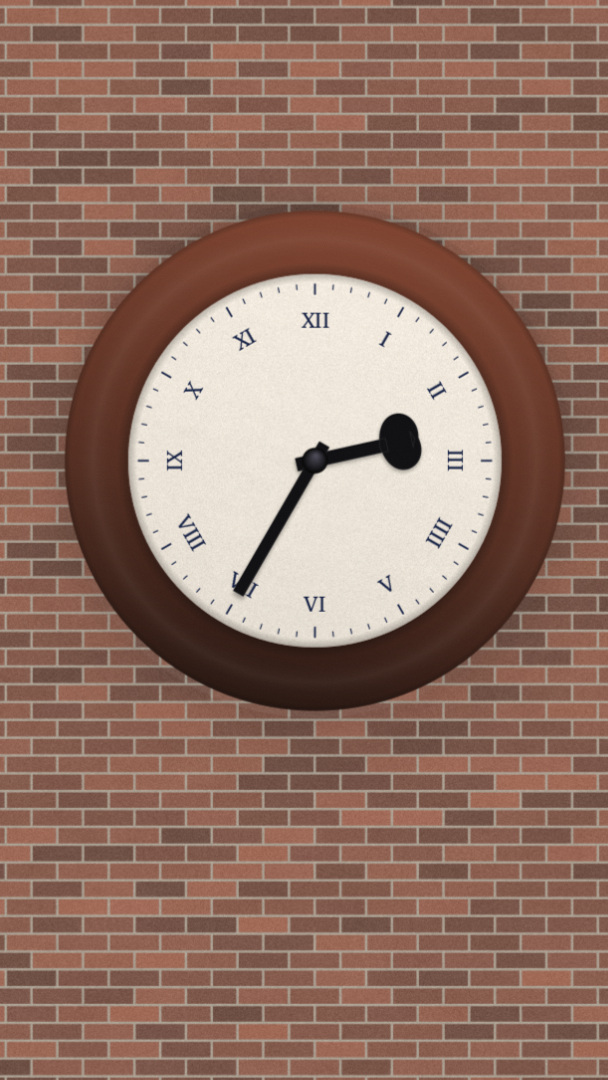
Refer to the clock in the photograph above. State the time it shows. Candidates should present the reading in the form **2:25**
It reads **2:35**
